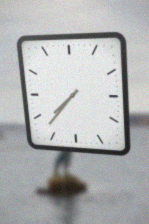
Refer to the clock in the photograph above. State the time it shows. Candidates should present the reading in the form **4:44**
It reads **7:37**
